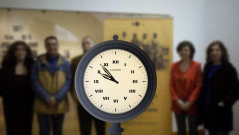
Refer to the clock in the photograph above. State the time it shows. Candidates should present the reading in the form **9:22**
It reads **9:53**
